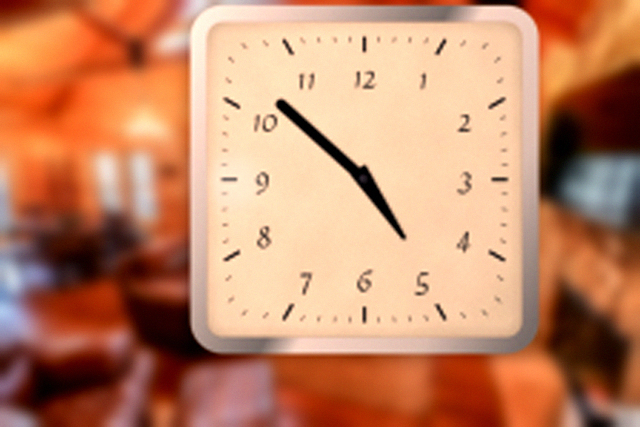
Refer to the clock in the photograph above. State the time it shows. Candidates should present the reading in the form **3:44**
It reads **4:52**
